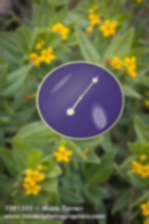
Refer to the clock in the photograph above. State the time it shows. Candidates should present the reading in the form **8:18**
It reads **7:06**
